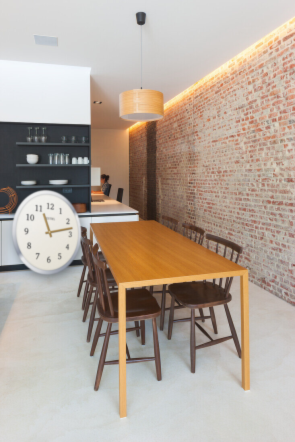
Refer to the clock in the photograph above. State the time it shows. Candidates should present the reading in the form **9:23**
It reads **11:13**
